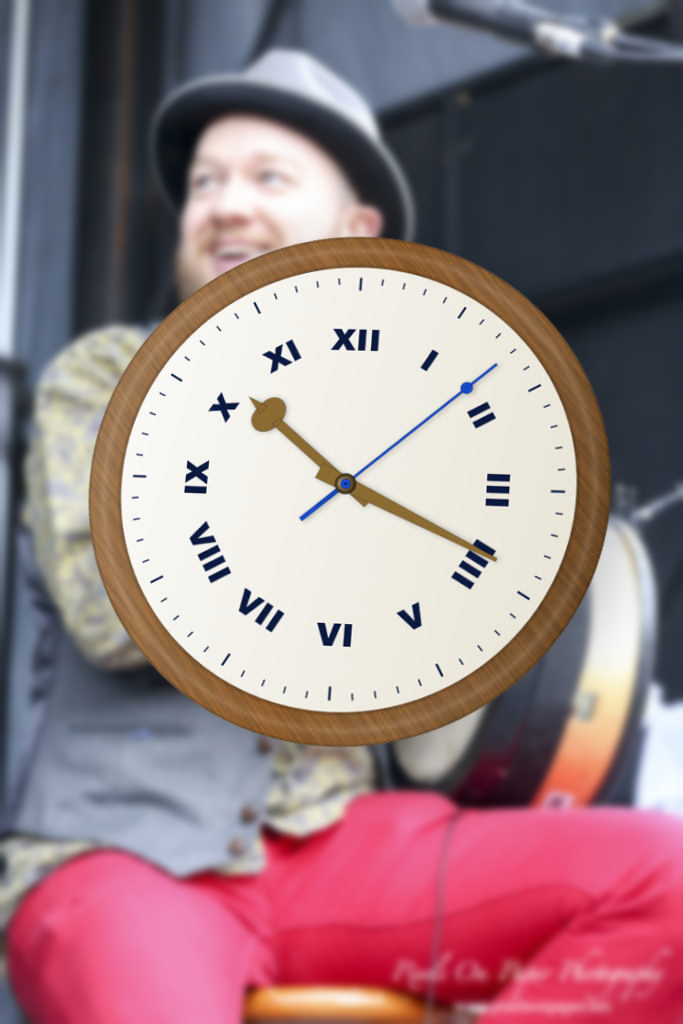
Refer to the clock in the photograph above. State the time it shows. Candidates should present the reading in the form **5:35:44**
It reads **10:19:08**
